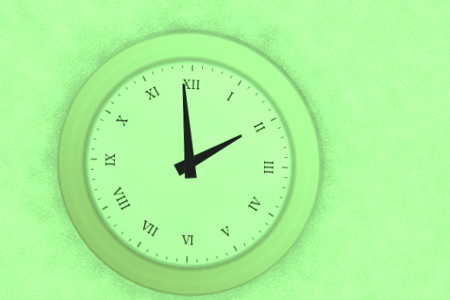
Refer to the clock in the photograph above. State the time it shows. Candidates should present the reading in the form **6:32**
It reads **1:59**
